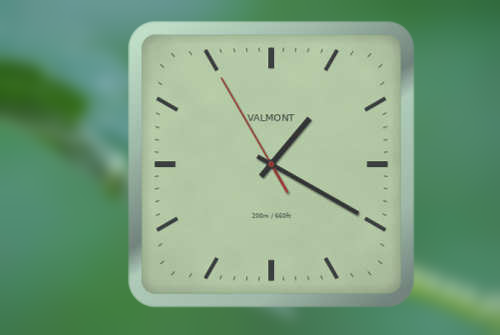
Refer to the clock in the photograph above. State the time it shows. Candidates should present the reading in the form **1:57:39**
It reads **1:19:55**
